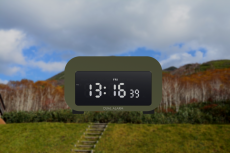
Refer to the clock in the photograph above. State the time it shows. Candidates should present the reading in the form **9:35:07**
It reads **13:16:39**
